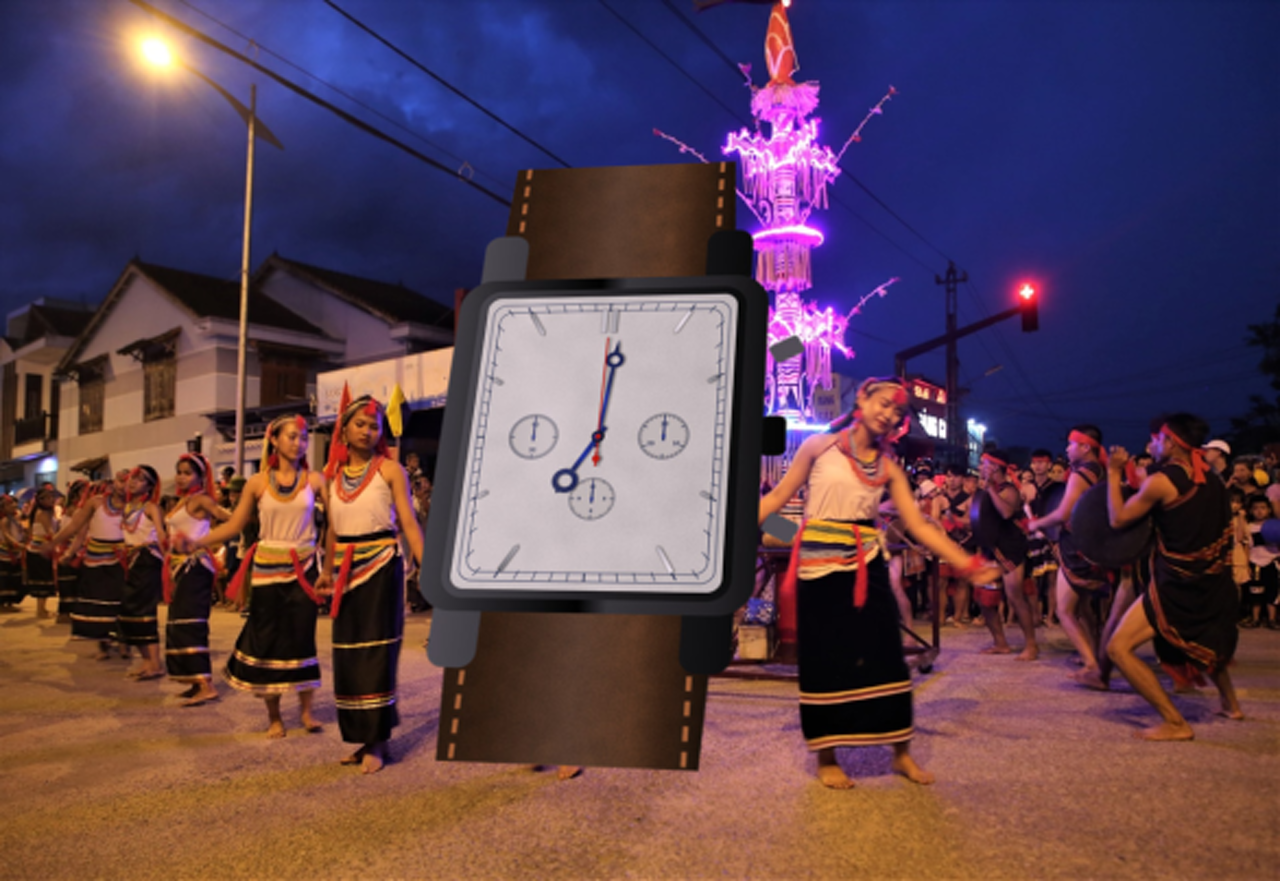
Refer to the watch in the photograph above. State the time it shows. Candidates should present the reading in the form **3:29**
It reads **7:01**
